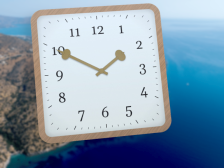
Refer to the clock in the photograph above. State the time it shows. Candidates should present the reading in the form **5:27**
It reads **1:50**
